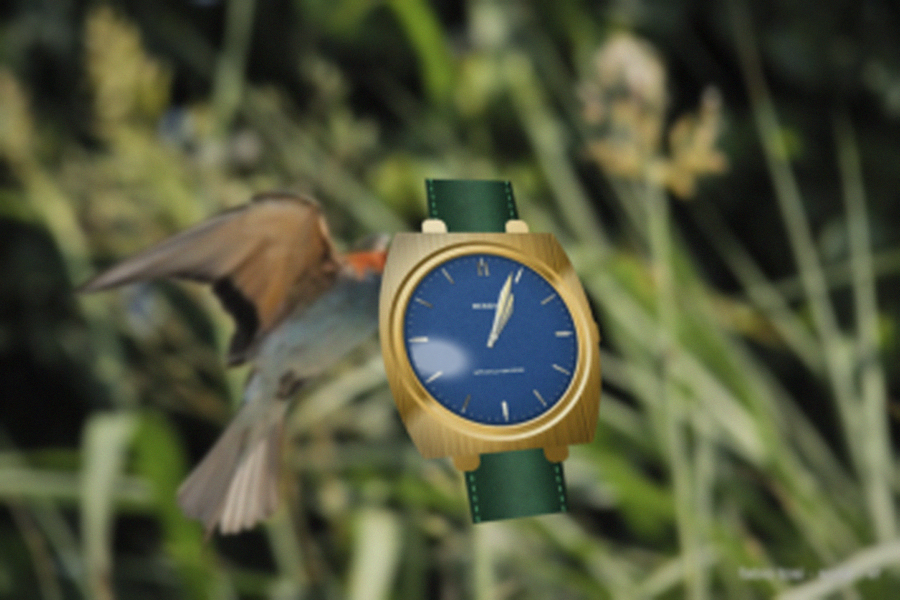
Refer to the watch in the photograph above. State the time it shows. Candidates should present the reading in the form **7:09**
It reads **1:04**
